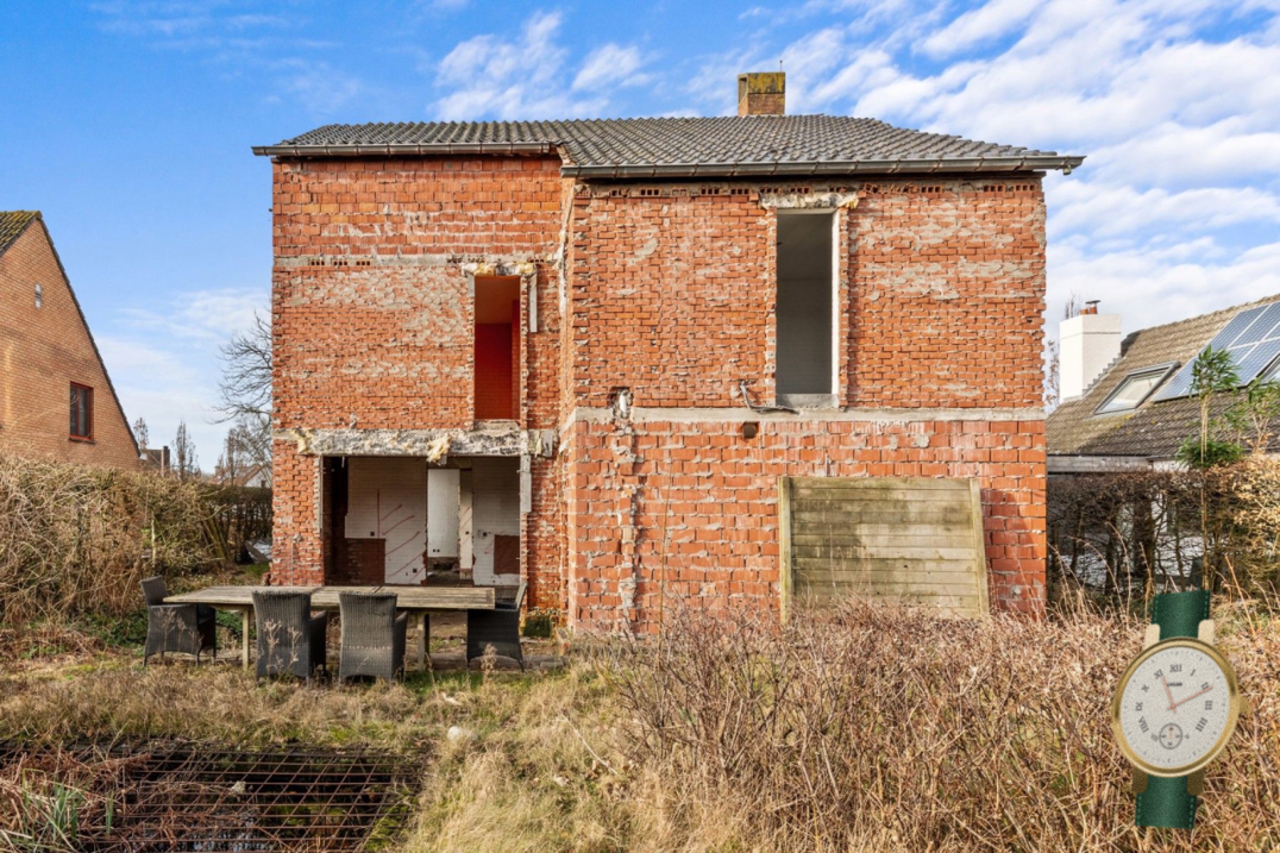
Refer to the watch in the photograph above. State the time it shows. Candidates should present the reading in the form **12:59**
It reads **11:11**
